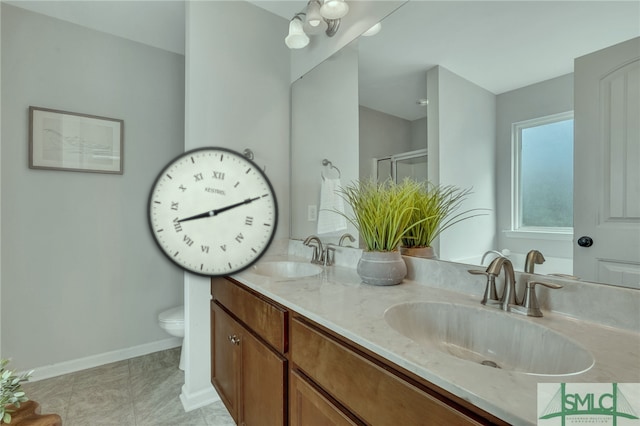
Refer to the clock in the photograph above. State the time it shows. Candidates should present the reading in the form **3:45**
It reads **8:10**
